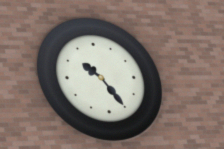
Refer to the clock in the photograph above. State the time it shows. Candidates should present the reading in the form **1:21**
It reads **10:25**
